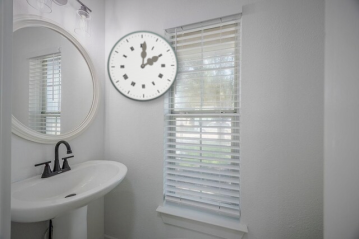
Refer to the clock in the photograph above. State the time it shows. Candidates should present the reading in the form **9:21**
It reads **2:01**
